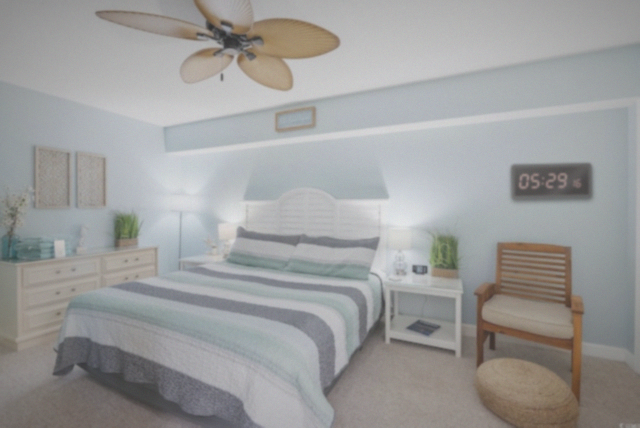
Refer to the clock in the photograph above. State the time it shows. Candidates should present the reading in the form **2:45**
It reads **5:29**
